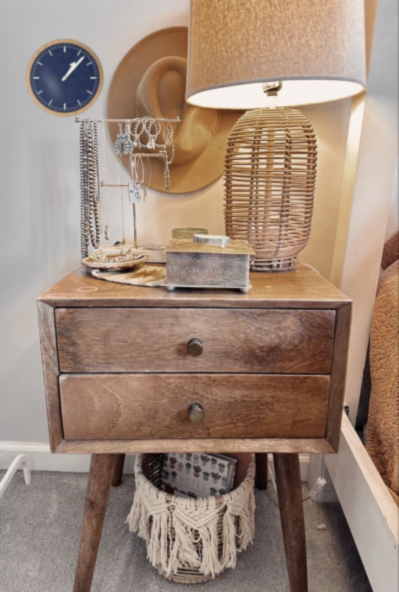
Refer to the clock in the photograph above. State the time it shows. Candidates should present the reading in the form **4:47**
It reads **1:07**
